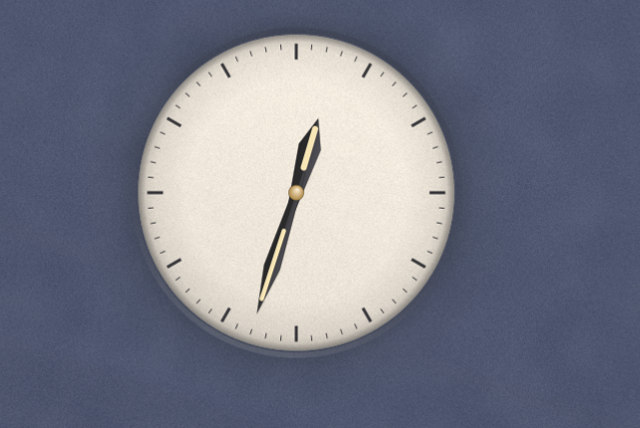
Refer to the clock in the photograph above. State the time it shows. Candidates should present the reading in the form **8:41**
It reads **12:33**
